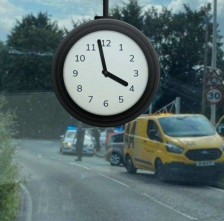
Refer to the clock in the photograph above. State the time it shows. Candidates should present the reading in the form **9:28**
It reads **3:58**
